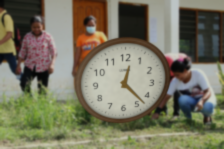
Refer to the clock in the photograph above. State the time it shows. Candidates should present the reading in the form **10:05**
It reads **12:23**
